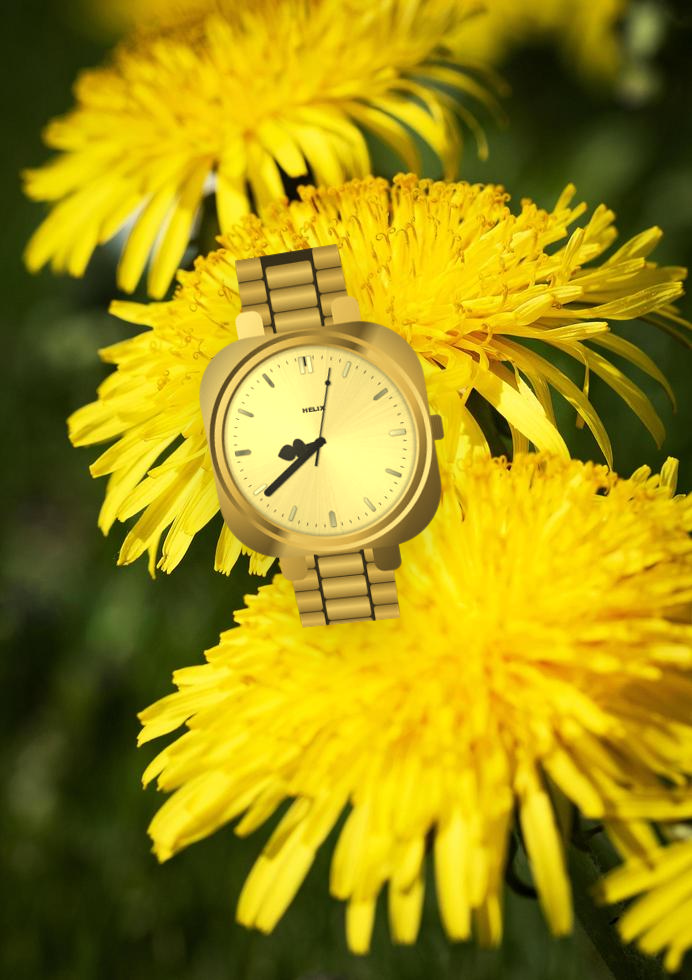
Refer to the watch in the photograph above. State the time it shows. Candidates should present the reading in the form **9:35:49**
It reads **8:39:03**
